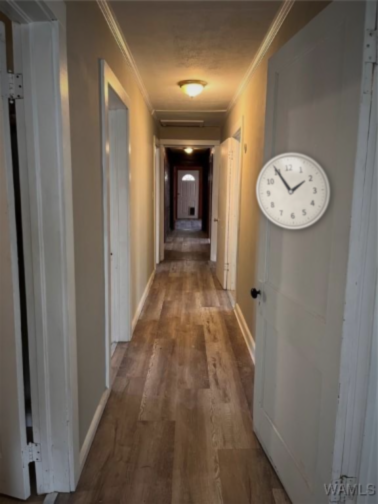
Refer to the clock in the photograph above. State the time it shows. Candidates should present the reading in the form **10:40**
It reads **1:55**
